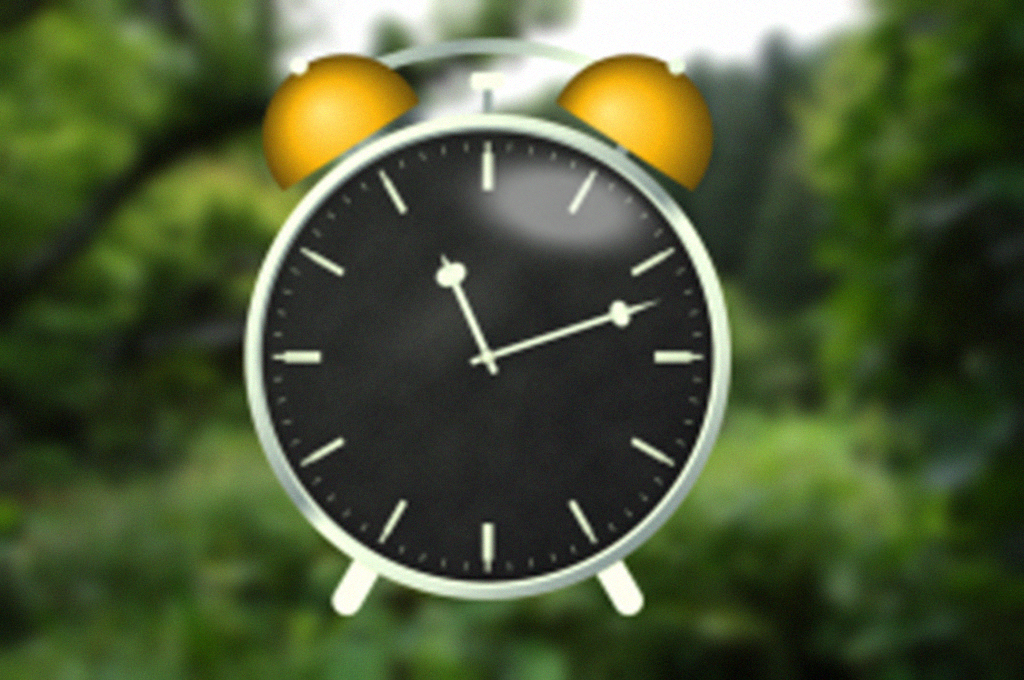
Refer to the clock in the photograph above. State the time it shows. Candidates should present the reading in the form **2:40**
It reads **11:12**
